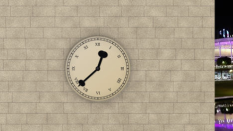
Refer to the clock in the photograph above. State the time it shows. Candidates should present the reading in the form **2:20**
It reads **12:38**
